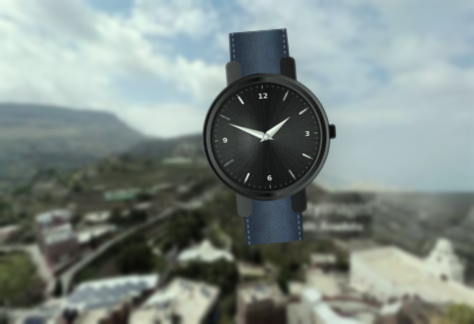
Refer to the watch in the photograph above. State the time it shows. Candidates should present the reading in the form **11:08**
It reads **1:49**
